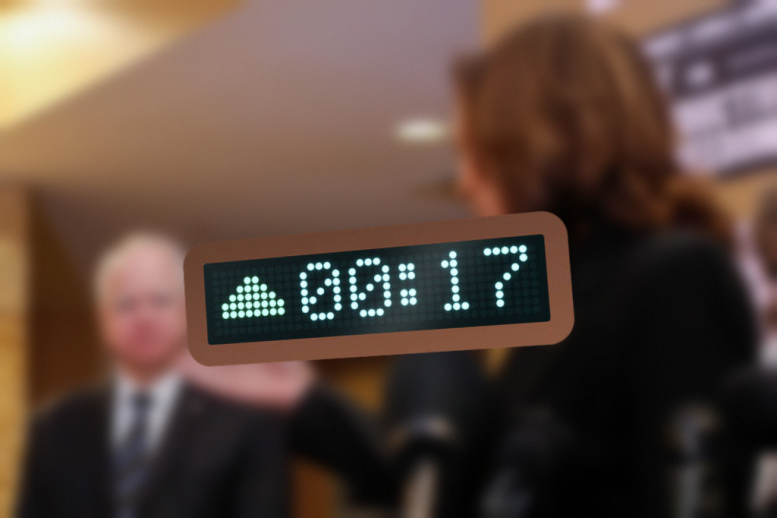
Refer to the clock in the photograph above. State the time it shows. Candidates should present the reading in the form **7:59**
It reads **0:17**
